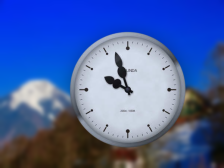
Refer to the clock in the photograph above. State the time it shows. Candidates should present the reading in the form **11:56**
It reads **9:57**
